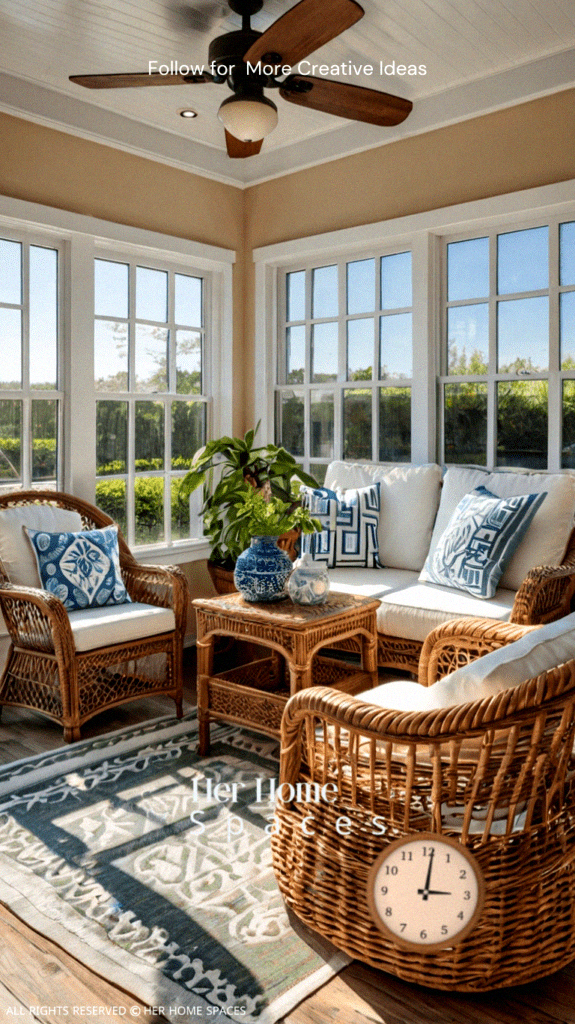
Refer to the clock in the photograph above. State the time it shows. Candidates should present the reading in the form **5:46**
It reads **3:01**
